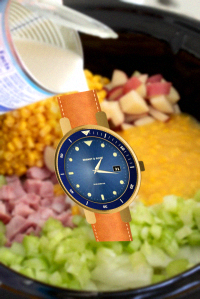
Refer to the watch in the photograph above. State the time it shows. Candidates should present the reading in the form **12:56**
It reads **1:17**
